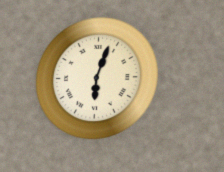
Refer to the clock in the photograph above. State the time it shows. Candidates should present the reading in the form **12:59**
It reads **6:03**
